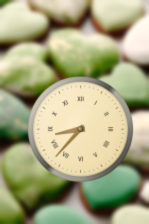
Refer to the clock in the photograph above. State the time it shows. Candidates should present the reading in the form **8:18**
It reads **8:37**
